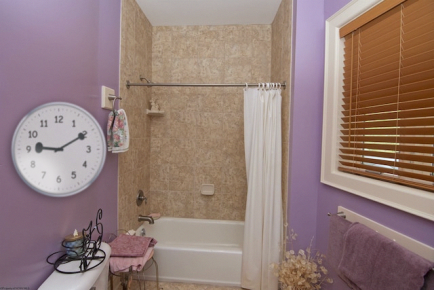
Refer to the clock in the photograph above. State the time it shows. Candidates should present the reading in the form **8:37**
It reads **9:10**
